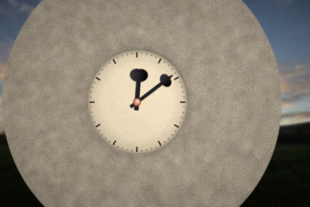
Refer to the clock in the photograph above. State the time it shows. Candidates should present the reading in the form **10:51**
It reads **12:09**
